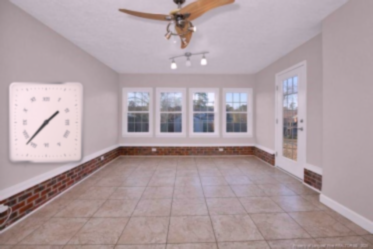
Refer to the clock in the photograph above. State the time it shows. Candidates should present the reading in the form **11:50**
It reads **1:37**
